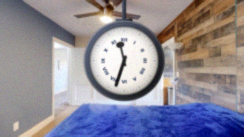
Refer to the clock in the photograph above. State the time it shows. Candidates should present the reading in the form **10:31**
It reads **11:33**
